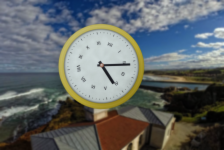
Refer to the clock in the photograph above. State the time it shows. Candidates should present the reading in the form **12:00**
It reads **4:11**
